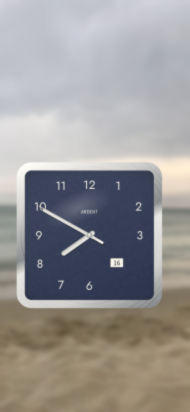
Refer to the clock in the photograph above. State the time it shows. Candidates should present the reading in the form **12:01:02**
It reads **7:49:50**
